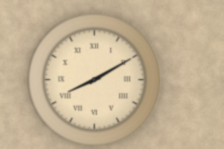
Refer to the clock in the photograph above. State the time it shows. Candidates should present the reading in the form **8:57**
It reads **8:10**
